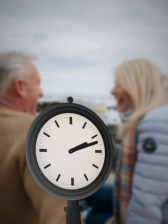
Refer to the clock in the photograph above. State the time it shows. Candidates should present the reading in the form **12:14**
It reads **2:12**
